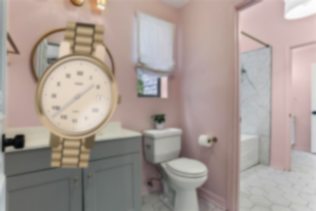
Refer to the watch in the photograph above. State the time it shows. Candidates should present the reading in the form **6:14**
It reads **1:38**
